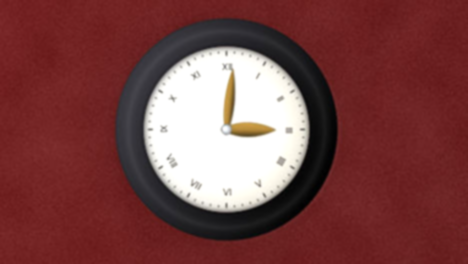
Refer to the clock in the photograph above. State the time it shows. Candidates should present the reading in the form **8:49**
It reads **3:01**
